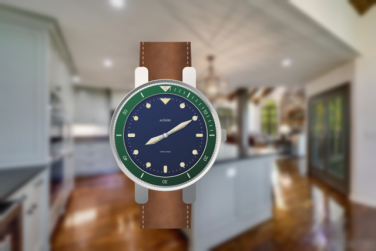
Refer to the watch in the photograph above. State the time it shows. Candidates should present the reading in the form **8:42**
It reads **8:10**
